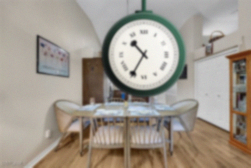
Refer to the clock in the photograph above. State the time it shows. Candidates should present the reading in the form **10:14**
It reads **10:35**
